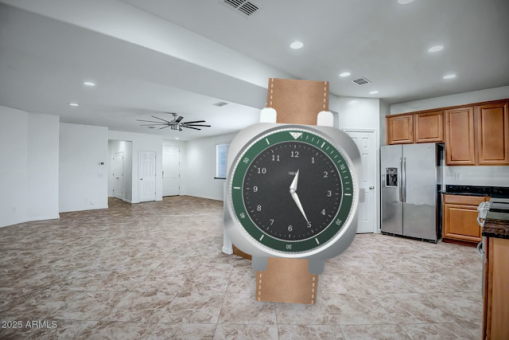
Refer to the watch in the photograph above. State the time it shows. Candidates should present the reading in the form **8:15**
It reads **12:25**
